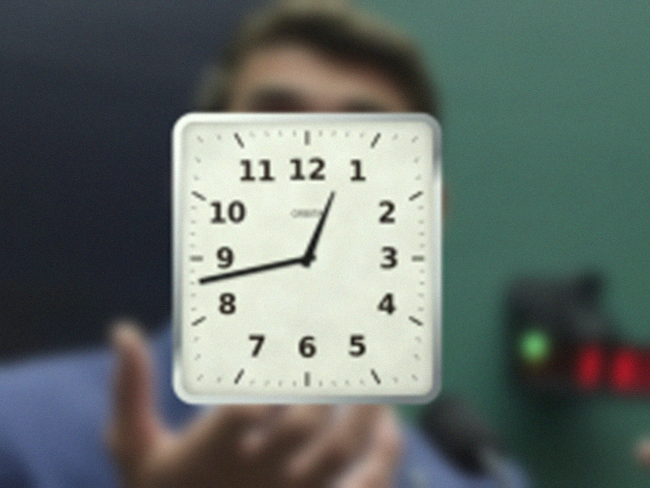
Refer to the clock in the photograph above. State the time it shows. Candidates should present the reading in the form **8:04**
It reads **12:43**
